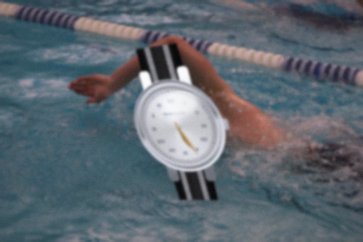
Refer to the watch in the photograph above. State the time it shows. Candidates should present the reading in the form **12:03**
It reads **5:26**
